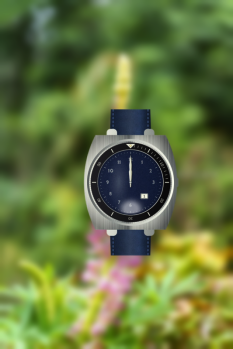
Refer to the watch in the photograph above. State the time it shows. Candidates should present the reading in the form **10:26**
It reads **12:00**
